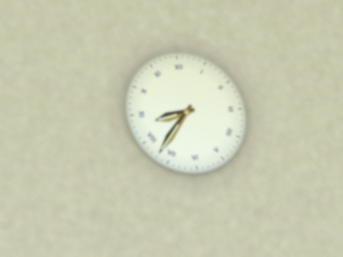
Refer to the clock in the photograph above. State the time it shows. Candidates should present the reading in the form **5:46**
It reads **8:37**
